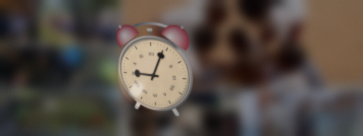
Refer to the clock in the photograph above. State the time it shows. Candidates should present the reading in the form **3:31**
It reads **9:04**
